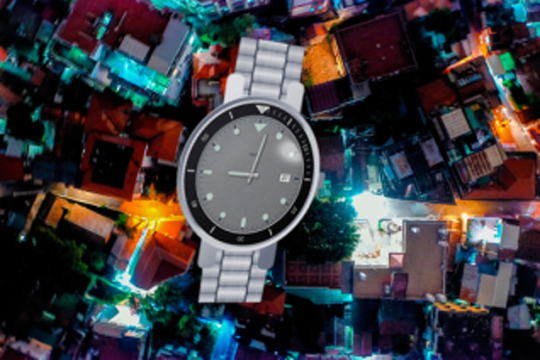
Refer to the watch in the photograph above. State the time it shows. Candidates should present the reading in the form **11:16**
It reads **9:02**
